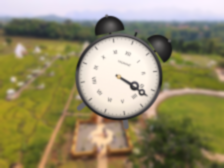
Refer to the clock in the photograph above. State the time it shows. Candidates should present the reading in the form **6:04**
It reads **3:17**
